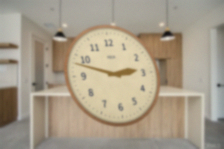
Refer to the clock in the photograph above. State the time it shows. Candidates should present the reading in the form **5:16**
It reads **2:48**
